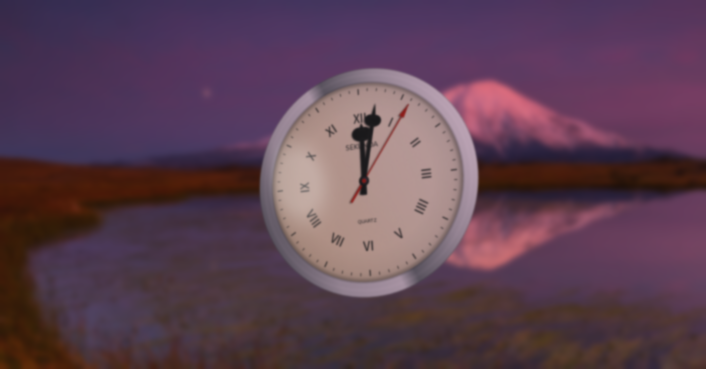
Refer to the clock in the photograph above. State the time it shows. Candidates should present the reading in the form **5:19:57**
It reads **12:02:06**
